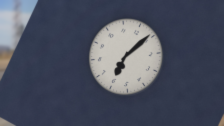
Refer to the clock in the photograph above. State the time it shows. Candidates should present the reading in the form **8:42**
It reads **6:04**
